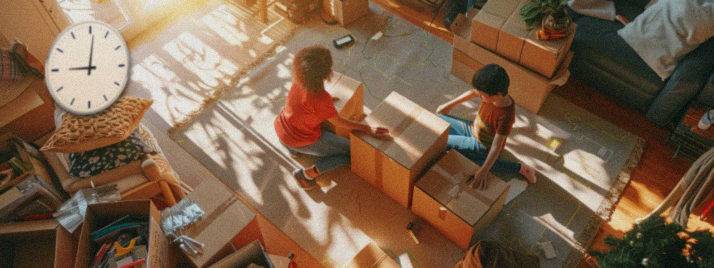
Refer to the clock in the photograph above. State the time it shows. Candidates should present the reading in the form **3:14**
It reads **9:01**
